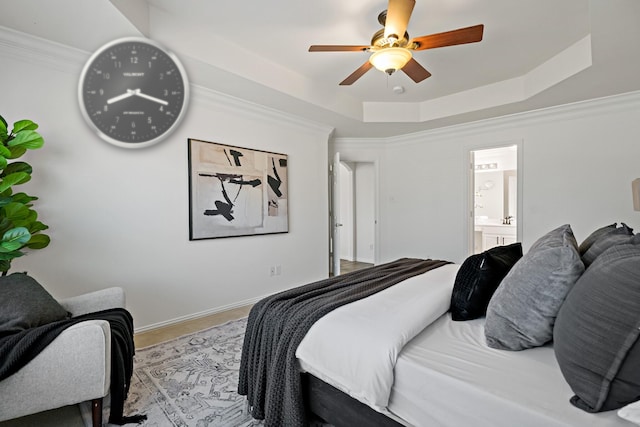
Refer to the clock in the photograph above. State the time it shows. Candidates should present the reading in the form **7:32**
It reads **8:18**
